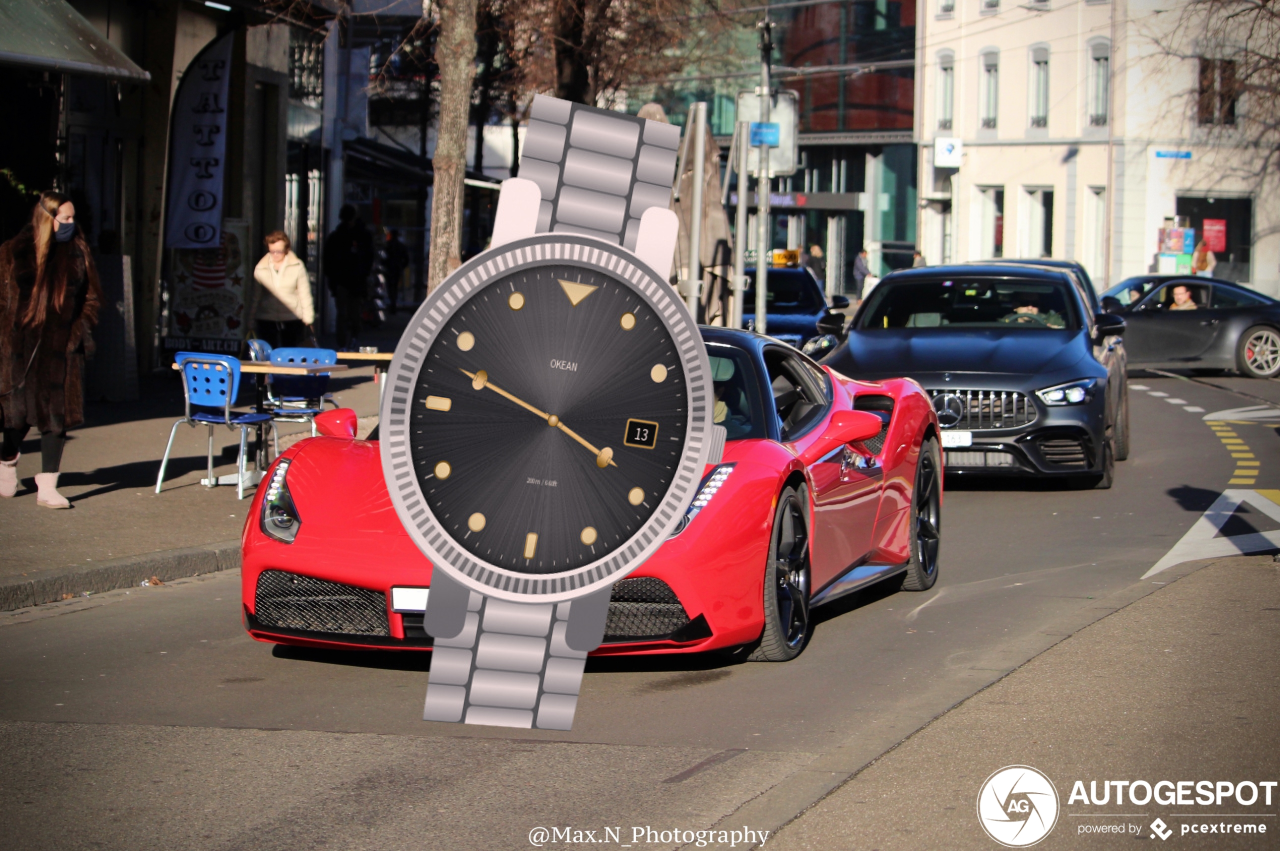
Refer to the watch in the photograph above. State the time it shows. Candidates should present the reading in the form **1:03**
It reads **3:48**
